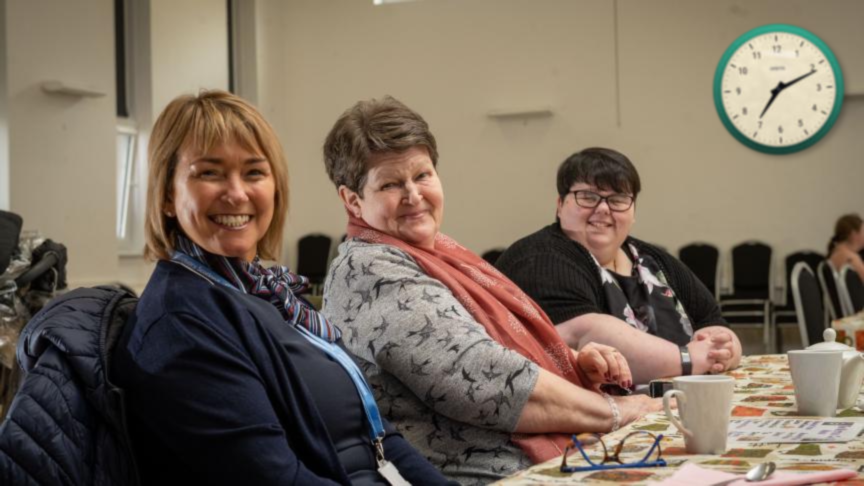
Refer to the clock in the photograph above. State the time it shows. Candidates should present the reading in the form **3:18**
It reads **7:11**
